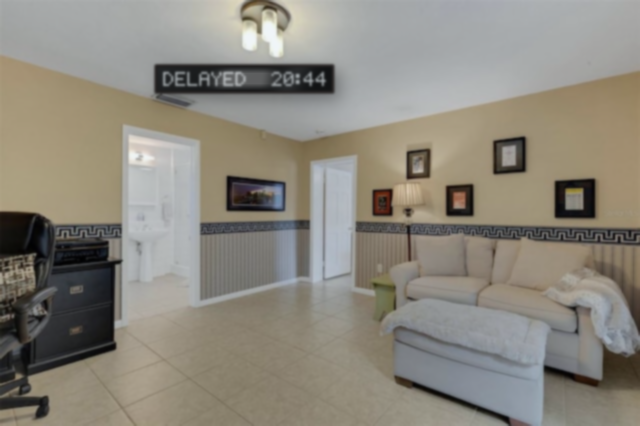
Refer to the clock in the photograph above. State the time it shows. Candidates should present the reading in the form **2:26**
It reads **20:44**
